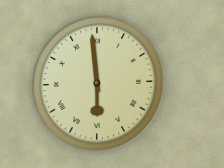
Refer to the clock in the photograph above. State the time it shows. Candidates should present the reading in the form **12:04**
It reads **5:59**
